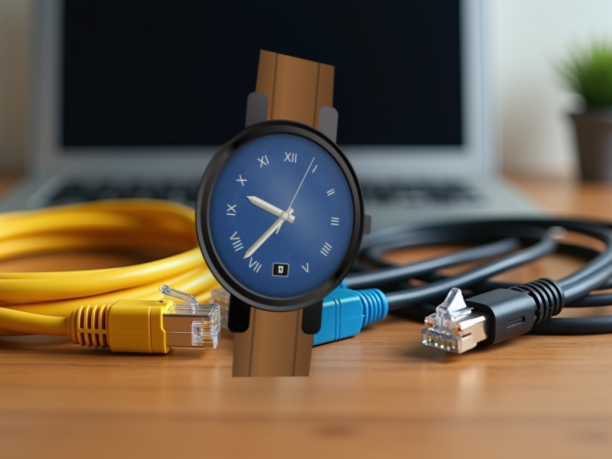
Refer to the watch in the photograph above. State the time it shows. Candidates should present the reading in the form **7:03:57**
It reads **9:37:04**
